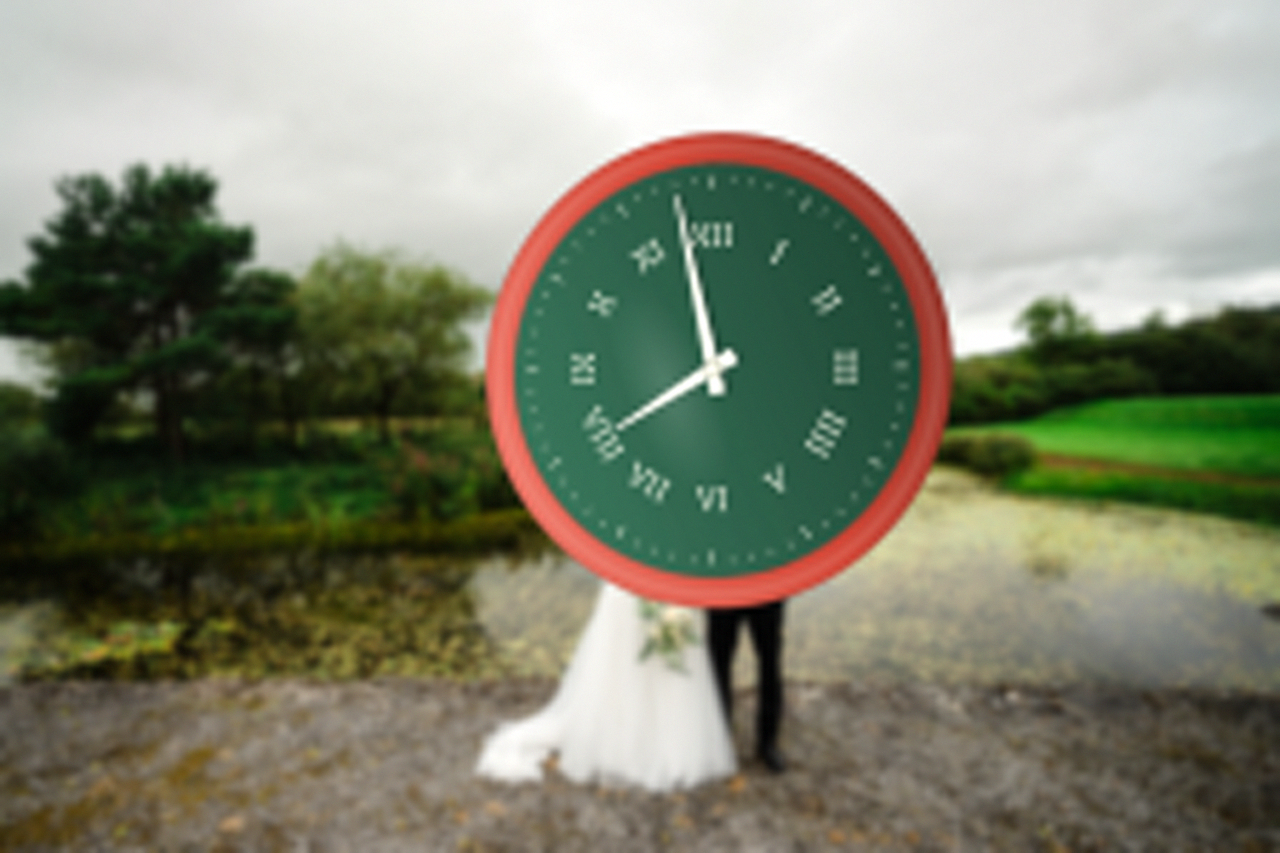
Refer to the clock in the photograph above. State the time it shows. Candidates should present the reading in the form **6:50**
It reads **7:58**
